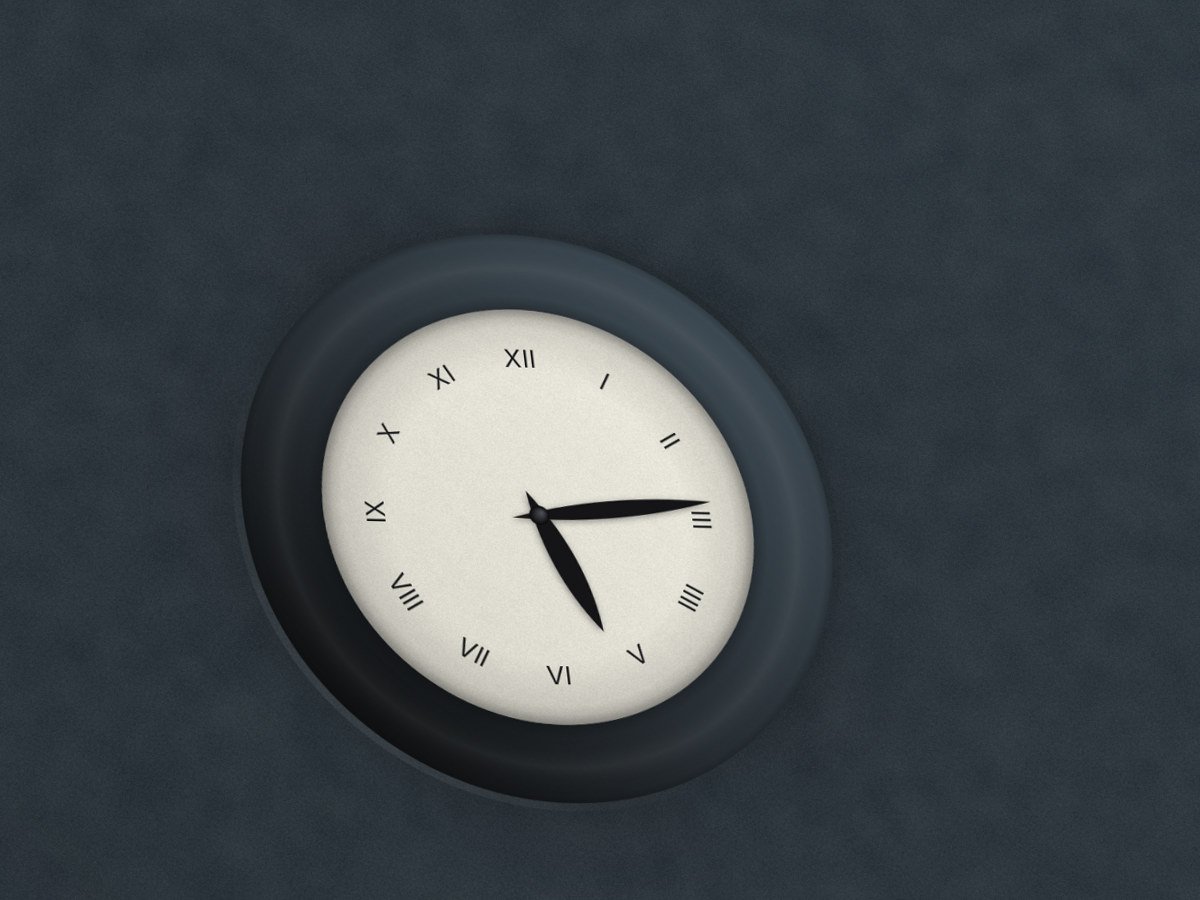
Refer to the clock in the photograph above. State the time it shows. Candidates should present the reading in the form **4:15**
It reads **5:14**
